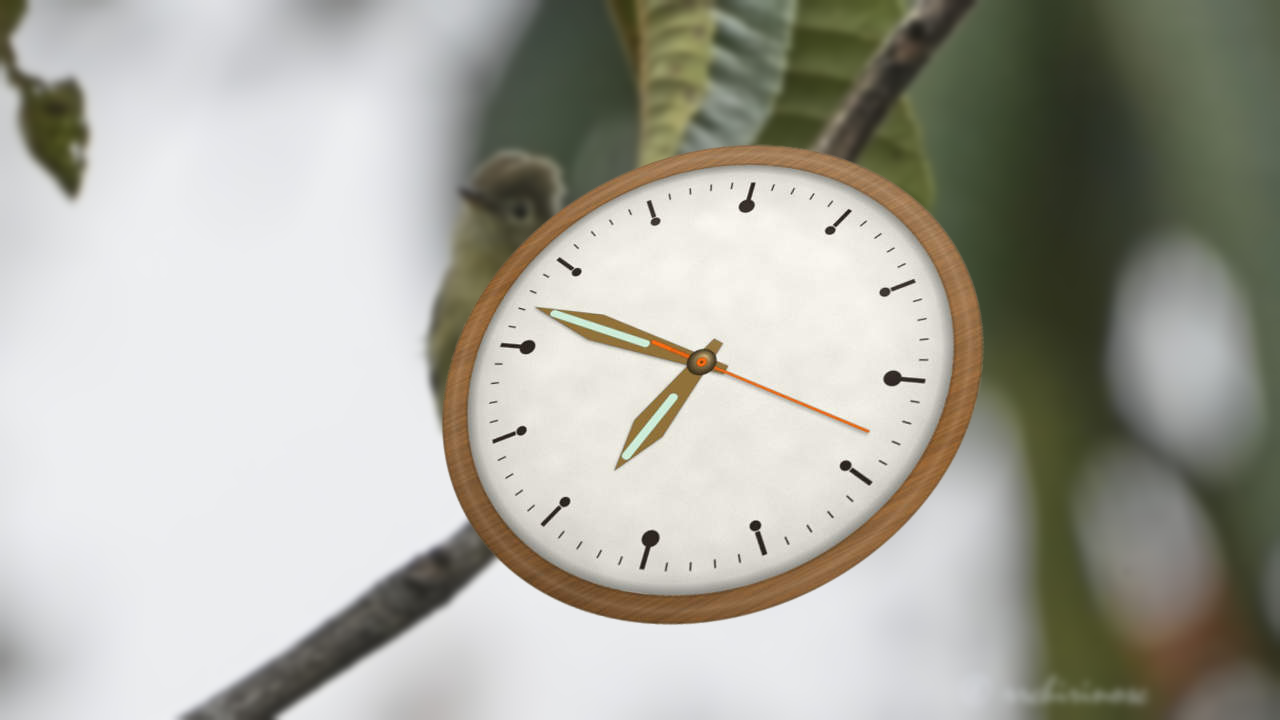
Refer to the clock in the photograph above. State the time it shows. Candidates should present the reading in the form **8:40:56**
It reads **6:47:18**
